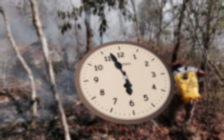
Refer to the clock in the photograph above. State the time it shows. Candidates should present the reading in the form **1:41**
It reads **5:57**
